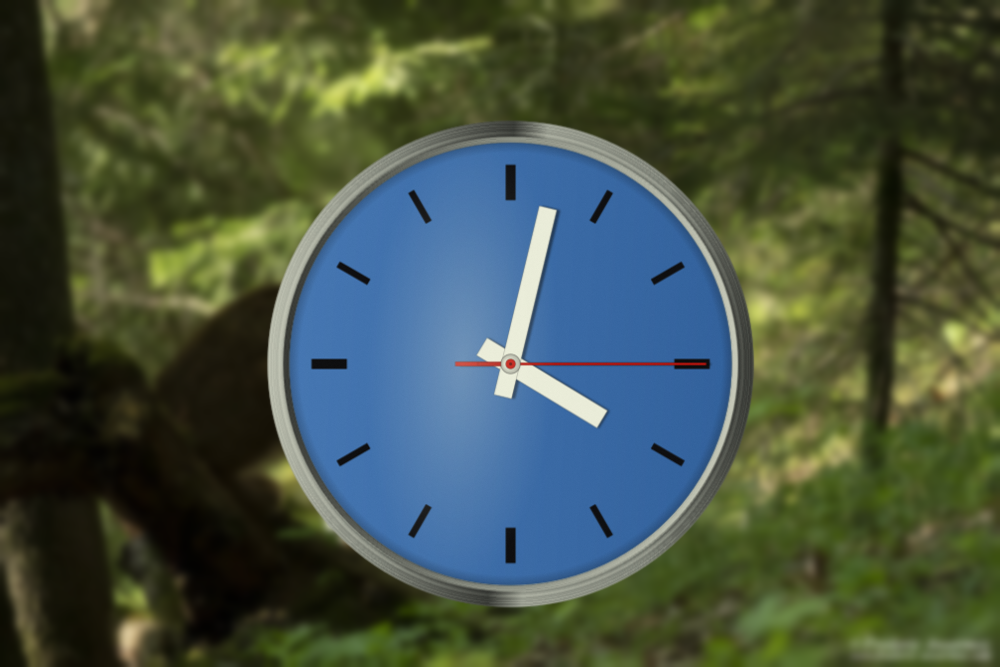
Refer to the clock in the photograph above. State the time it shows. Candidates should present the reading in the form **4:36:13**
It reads **4:02:15**
